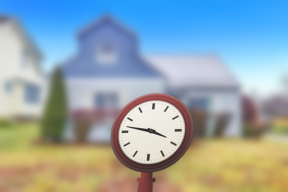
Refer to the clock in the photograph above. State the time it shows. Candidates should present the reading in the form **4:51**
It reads **3:47**
